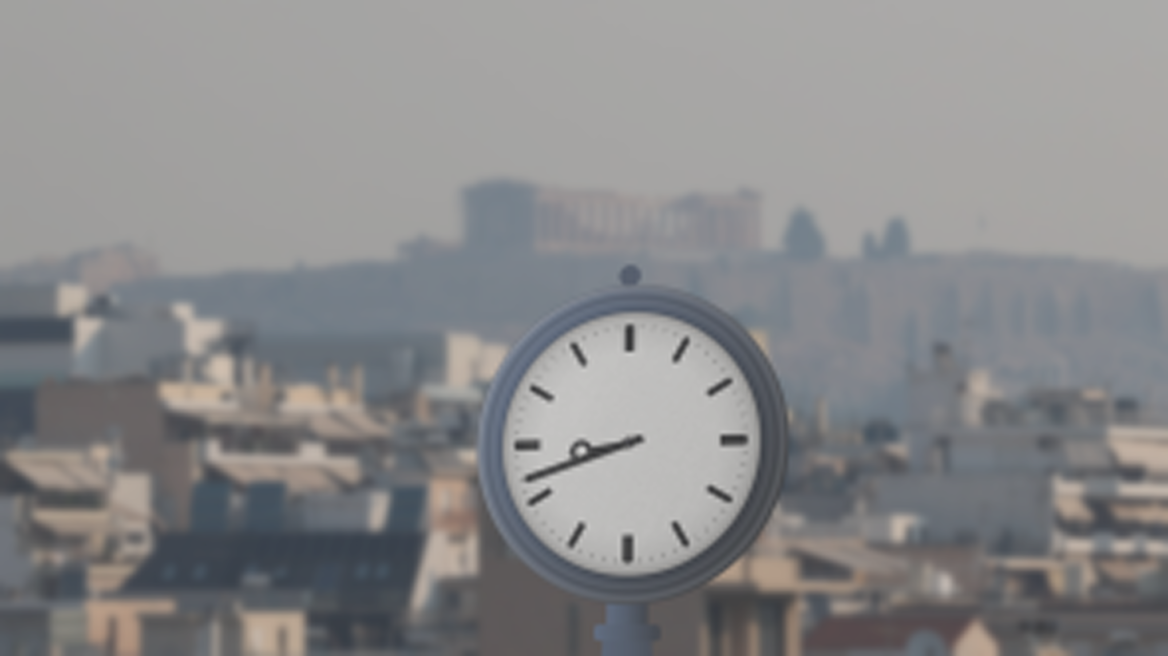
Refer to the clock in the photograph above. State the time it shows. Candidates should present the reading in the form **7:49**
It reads **8:42**
